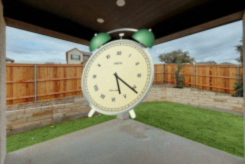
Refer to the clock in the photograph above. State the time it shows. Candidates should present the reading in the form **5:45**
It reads **5:21**
